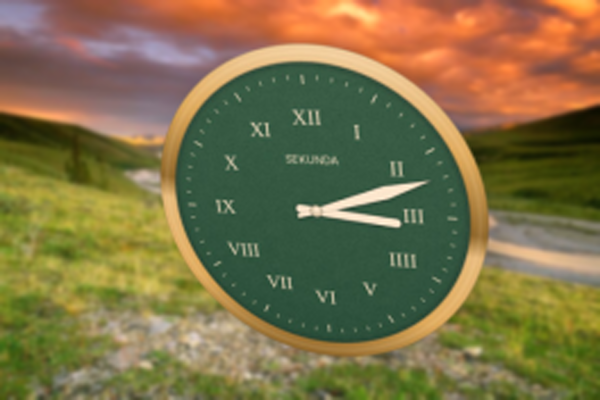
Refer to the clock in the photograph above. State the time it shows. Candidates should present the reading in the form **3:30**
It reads **3:12**
